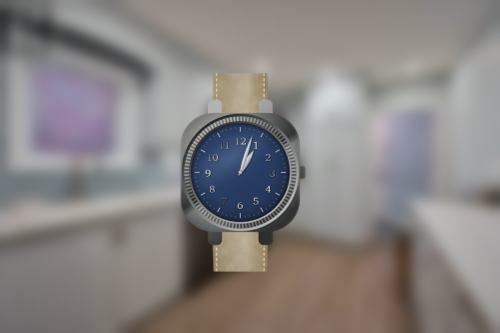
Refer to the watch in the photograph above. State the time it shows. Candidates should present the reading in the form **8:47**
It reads **1:03**
